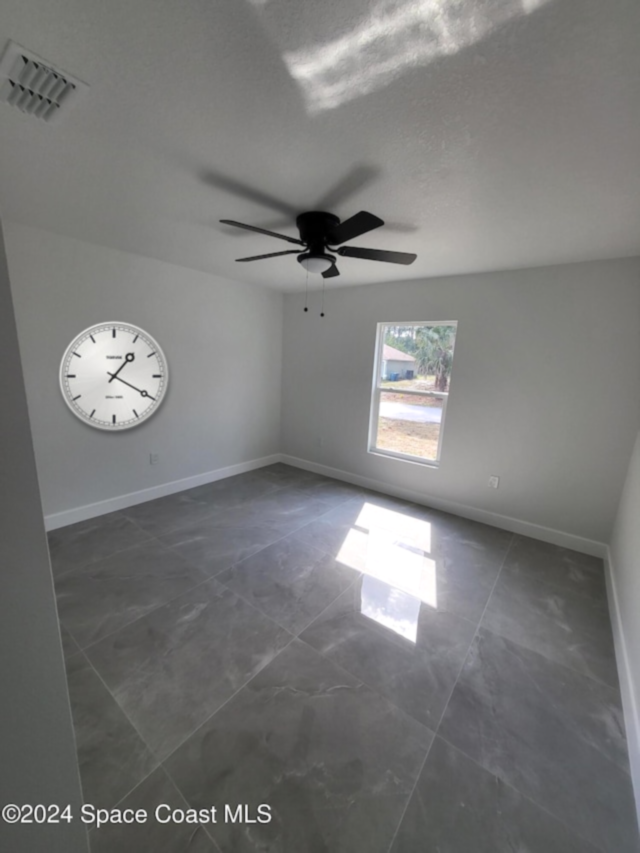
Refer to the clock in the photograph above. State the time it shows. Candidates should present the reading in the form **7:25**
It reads **1:20**
